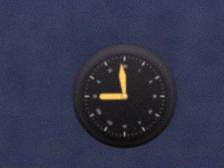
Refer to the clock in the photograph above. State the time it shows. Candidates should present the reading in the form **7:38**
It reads **8:59**
